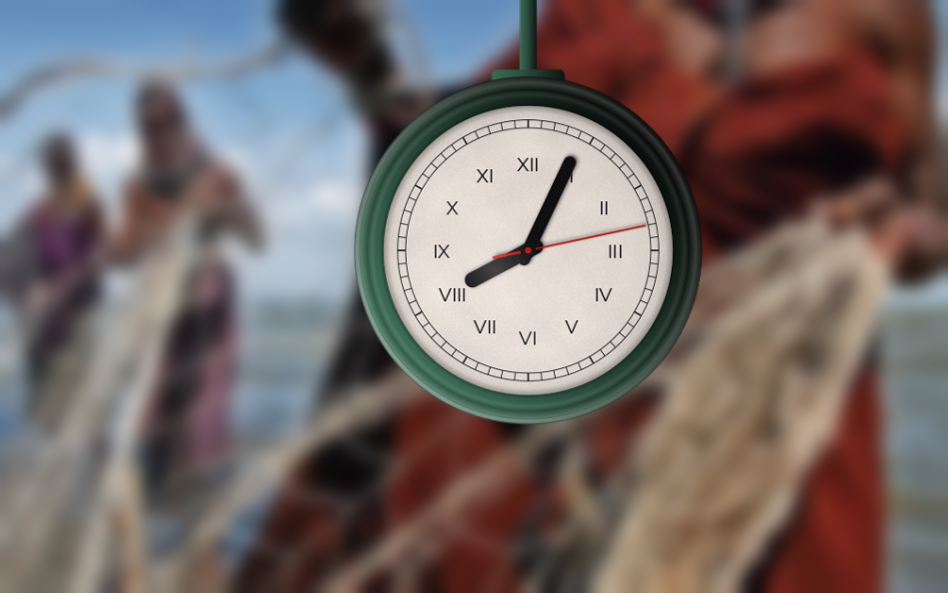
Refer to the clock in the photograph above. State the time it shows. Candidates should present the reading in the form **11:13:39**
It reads **8:04:13**
